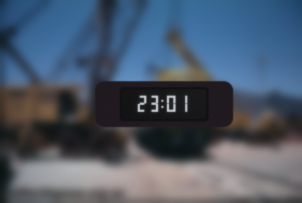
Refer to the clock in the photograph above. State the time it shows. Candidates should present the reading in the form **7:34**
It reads **23:01**
